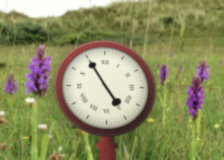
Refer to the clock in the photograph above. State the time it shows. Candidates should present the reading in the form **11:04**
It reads **4:55**
